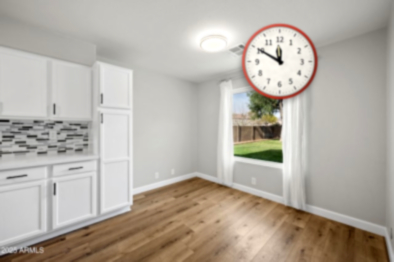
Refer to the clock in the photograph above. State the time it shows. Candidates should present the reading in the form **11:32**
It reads **11:50**
